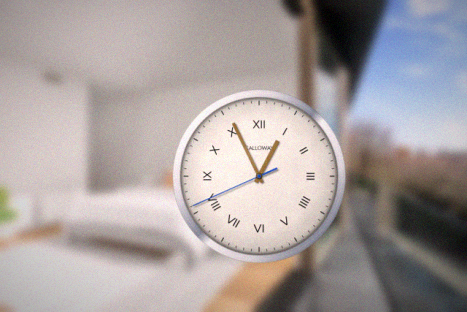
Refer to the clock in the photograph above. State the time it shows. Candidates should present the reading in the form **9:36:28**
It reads **12:55:41**
